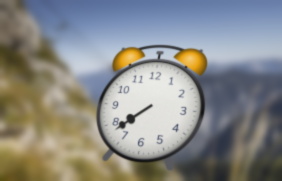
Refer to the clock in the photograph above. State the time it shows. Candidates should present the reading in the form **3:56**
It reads **7:38**
